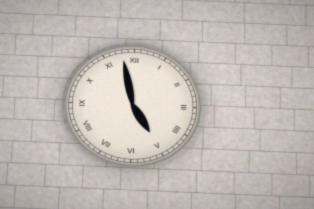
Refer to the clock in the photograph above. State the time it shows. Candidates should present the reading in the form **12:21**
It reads **4:58**
